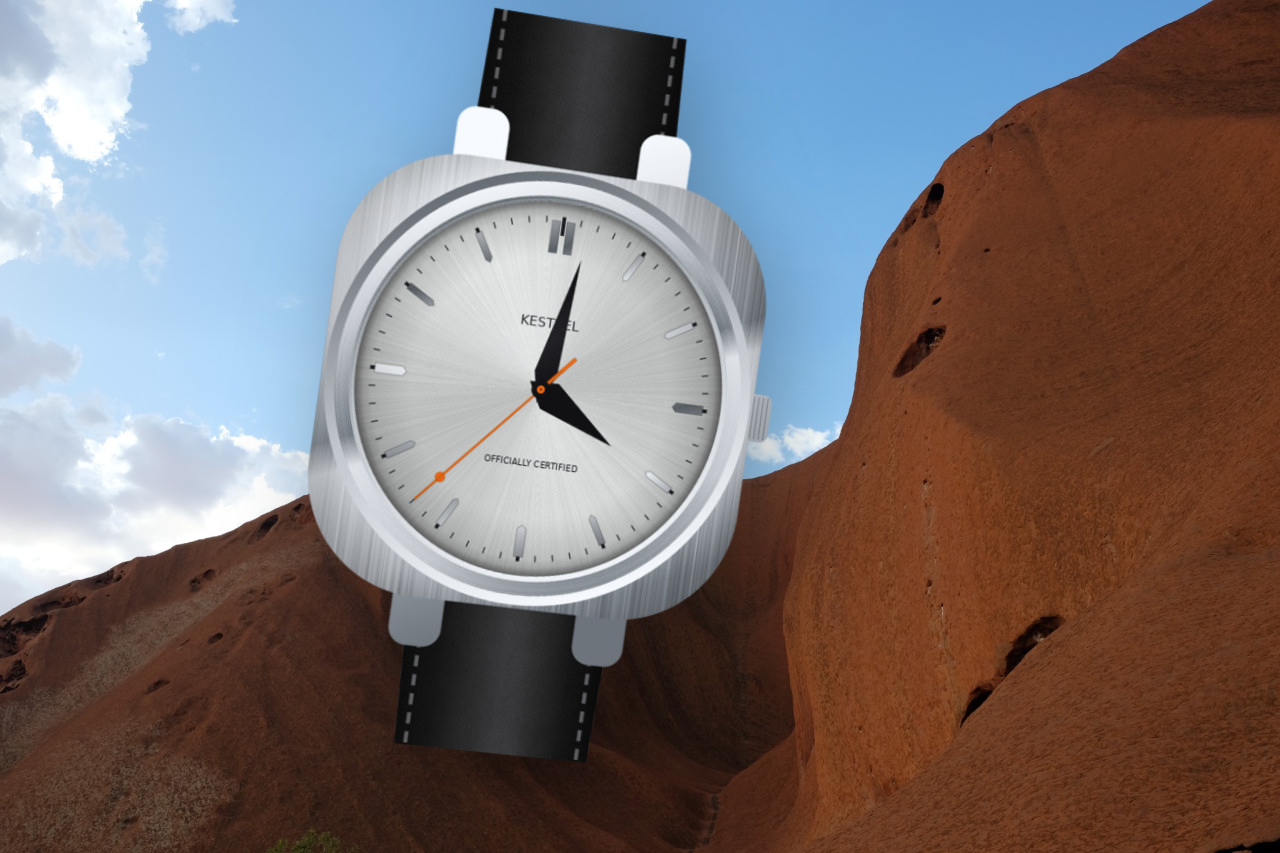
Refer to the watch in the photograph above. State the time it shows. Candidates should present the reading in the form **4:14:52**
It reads **4:01:37**
